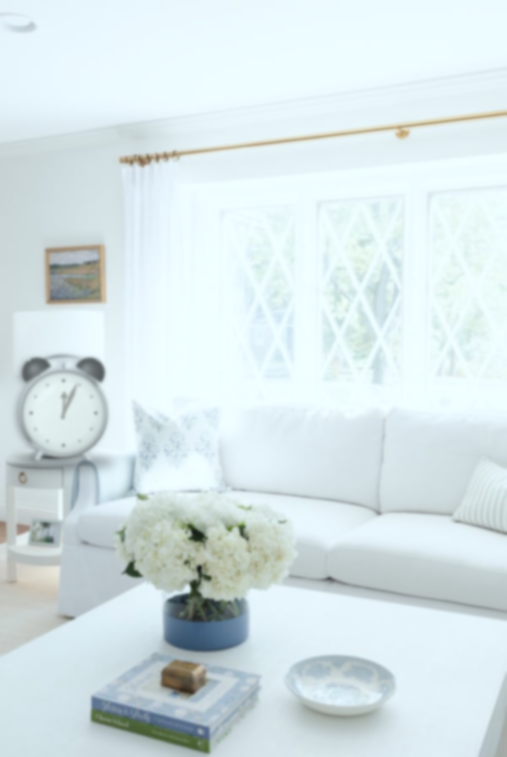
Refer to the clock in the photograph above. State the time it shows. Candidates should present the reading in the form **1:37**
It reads **12:04**
